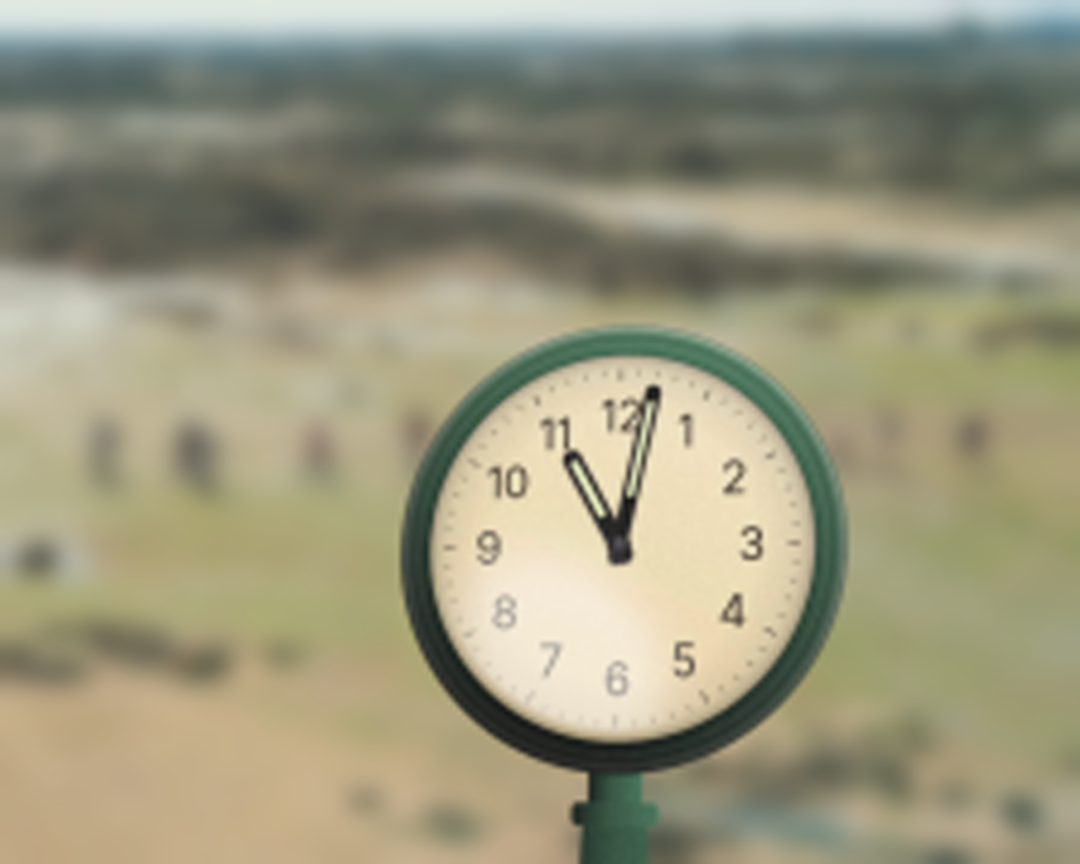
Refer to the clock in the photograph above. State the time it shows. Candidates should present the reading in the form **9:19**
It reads **11:02**
